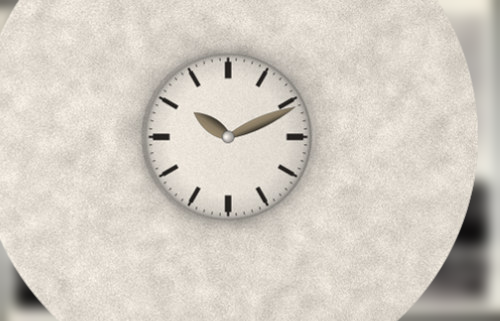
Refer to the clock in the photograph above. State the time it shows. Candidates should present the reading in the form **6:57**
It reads **10:11**
